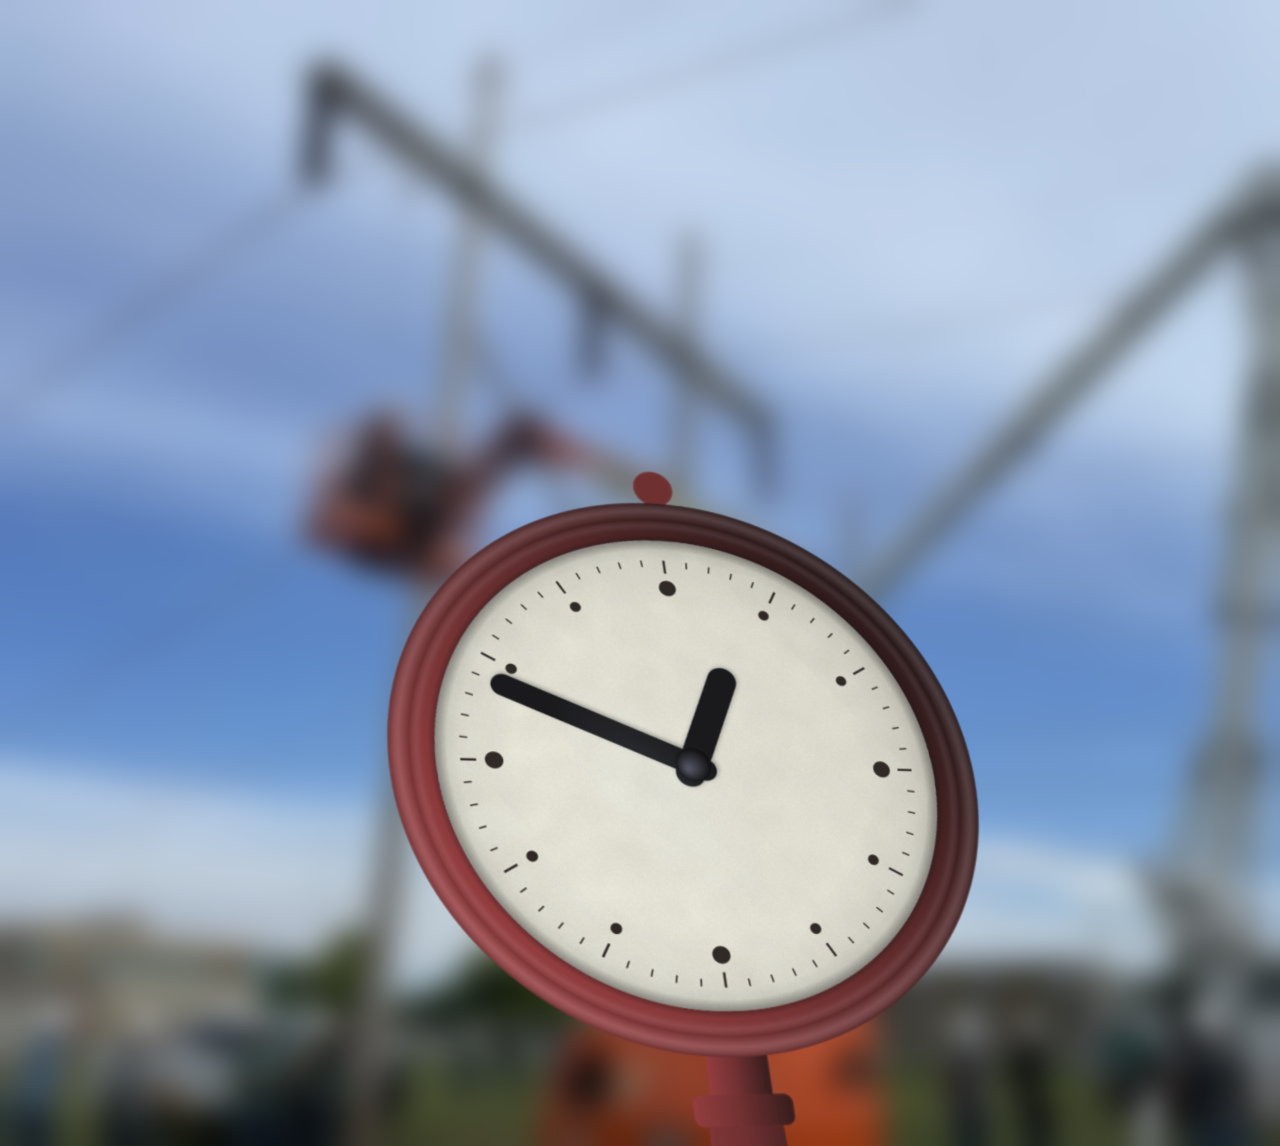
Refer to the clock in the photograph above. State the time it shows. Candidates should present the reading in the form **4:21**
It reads **12:49**
